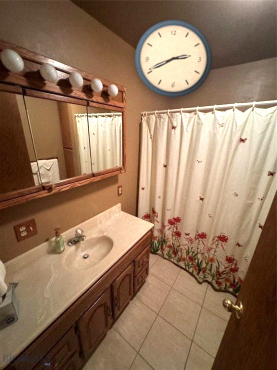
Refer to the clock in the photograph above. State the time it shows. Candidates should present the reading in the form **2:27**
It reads **2:41**
